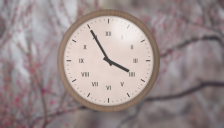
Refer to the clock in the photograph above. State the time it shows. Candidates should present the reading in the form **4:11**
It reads **3:55**
